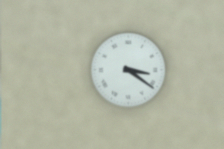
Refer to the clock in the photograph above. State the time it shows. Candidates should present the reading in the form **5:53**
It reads **3:21**
